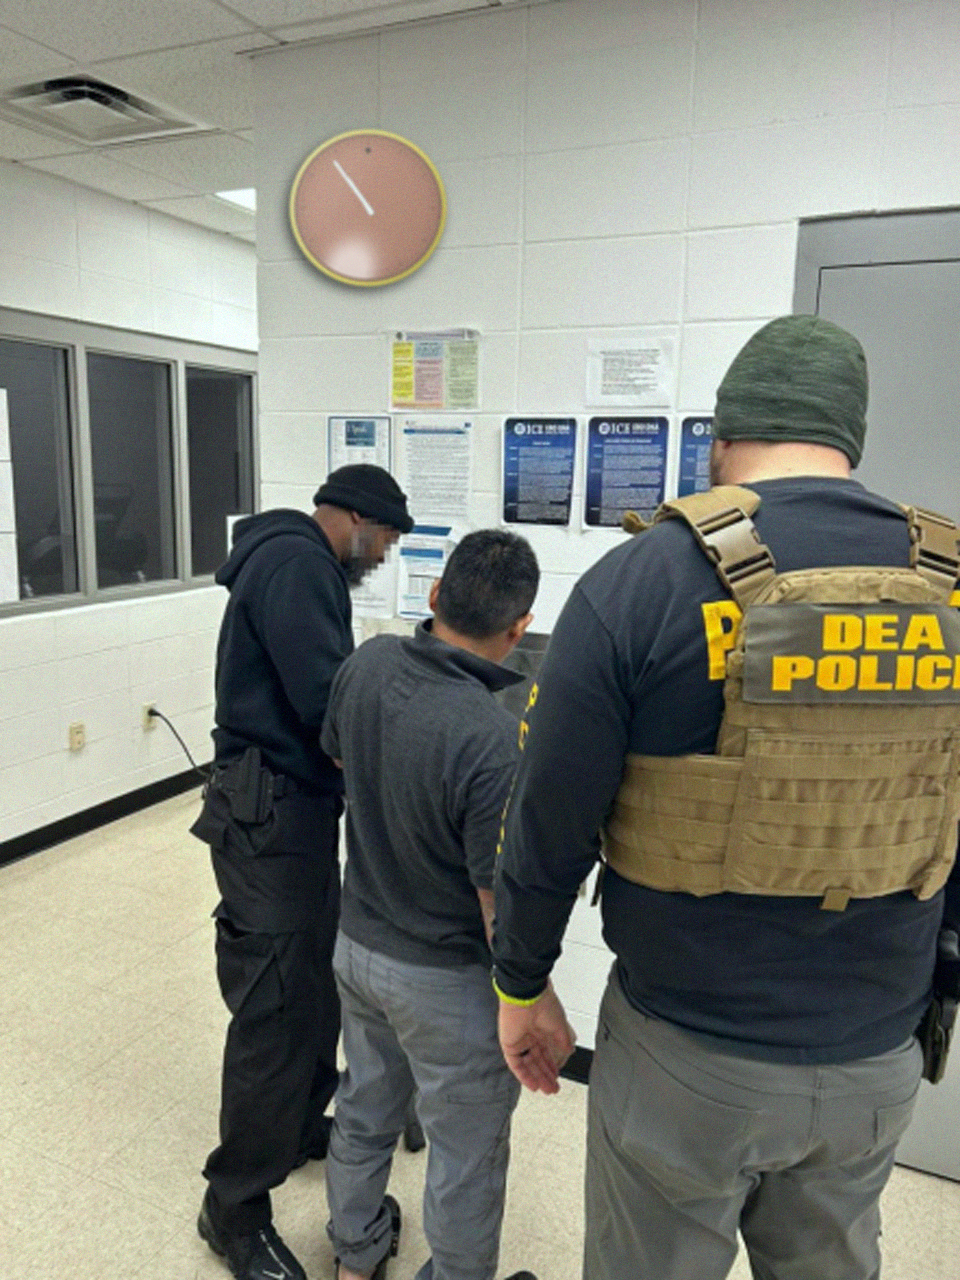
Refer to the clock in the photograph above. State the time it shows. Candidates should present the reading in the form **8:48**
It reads **10:54**
